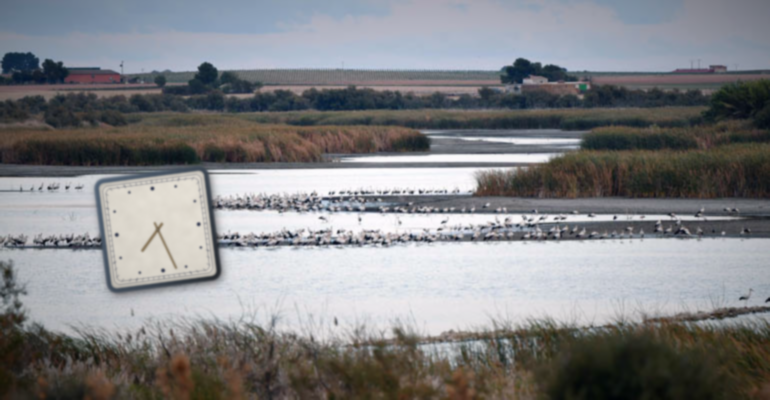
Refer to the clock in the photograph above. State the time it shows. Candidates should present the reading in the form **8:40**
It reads **7:27**
